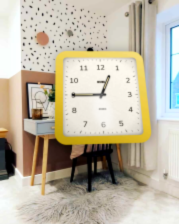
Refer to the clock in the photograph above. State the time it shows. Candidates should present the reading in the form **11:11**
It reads **12:45**
